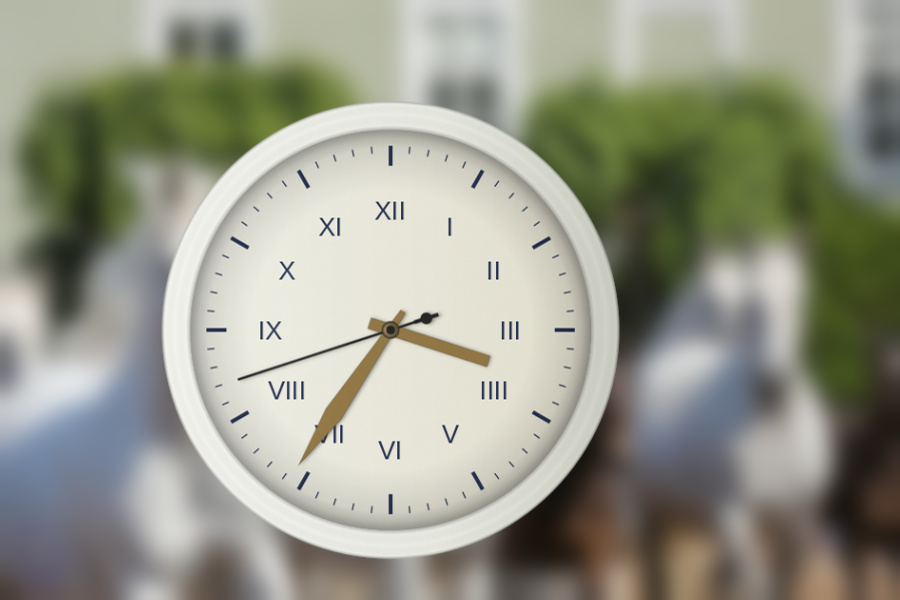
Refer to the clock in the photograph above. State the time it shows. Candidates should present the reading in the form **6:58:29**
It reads **3:35:42**
